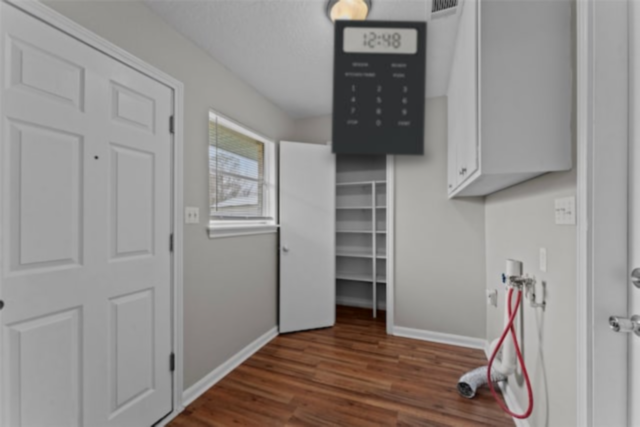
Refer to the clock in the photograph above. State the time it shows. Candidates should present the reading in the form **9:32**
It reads **12:48**
